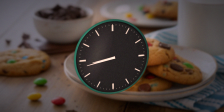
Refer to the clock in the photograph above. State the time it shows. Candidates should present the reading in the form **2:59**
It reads **8:43**
